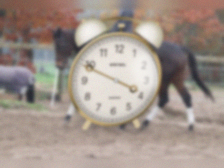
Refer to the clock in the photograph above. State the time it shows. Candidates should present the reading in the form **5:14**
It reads **3:49**
